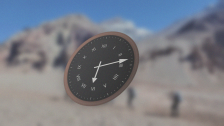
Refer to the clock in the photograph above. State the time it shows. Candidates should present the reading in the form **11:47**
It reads **6:13**
